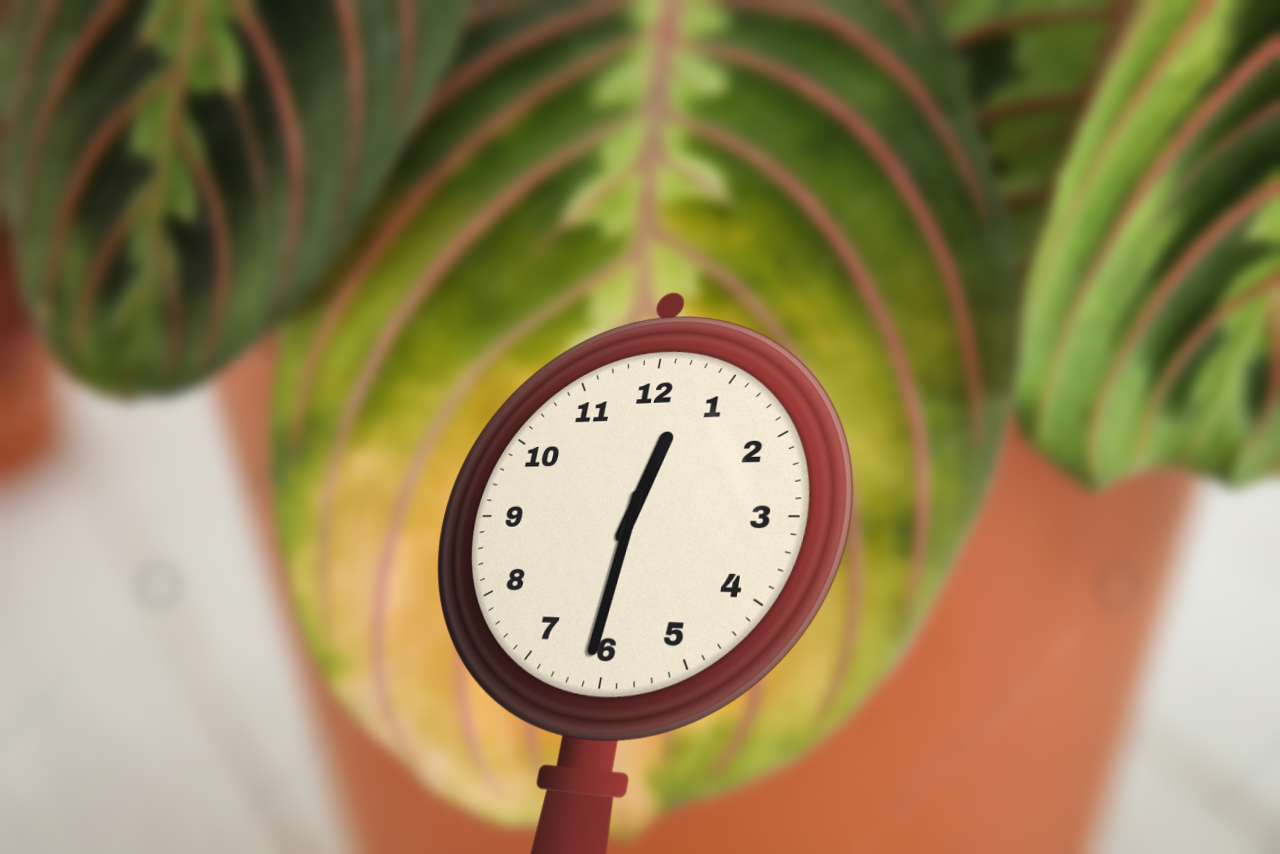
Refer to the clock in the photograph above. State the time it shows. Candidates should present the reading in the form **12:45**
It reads **12:31**
